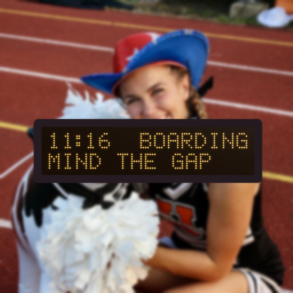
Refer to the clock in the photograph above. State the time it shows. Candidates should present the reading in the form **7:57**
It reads **11:16**
